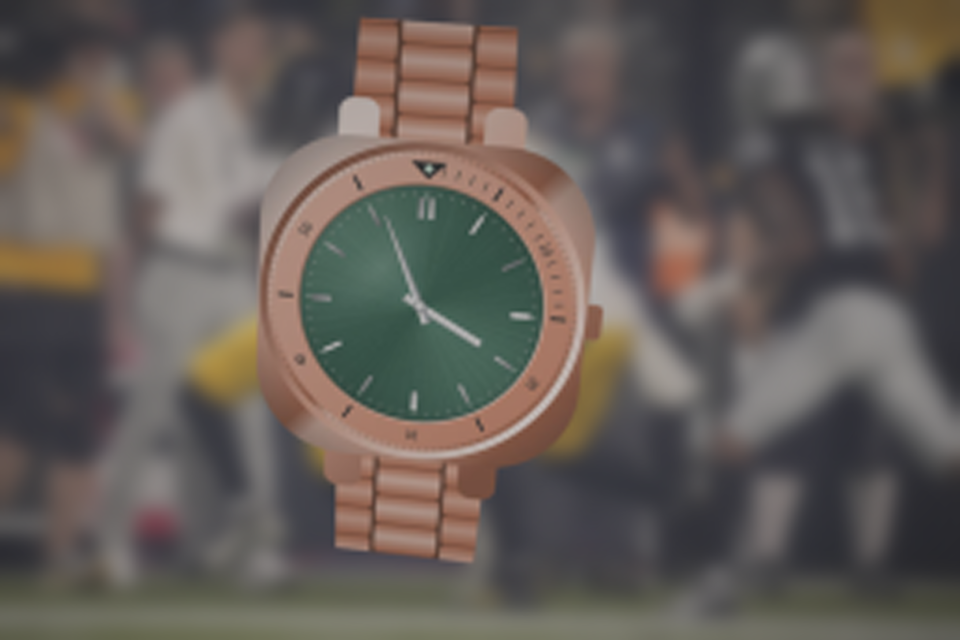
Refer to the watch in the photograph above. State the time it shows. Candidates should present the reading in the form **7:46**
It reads **3:56**
